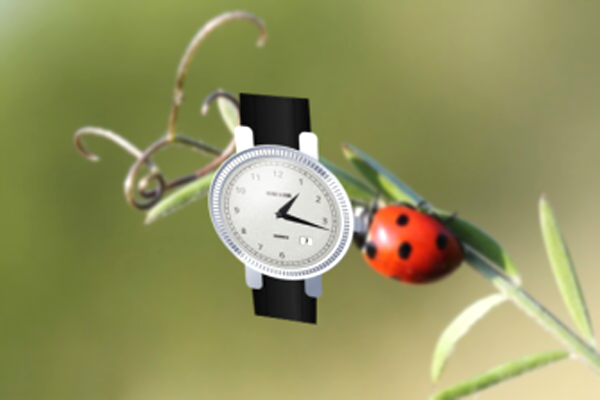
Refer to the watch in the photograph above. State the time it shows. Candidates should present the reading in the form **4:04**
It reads **1:17**
